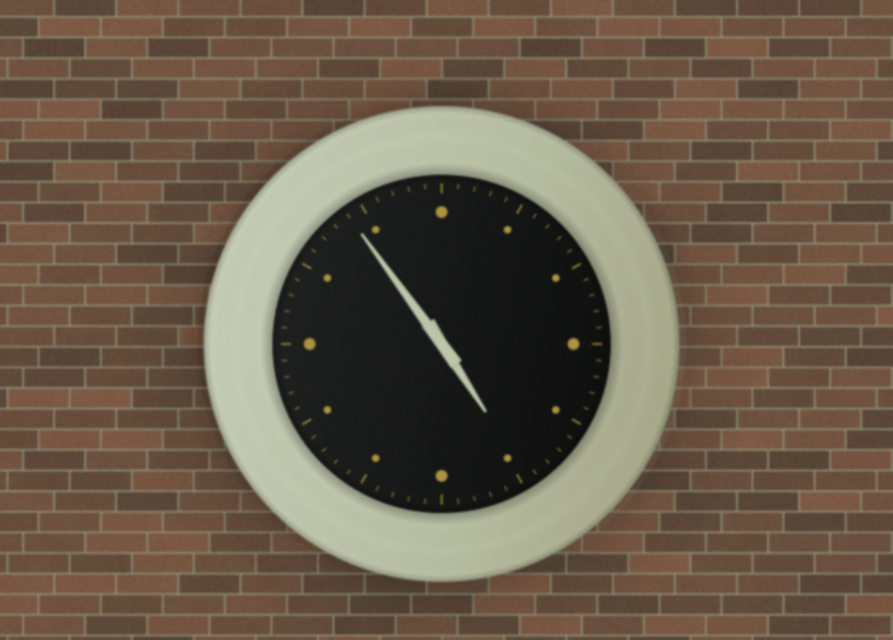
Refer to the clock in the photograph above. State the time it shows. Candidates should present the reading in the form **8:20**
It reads **4:54**
